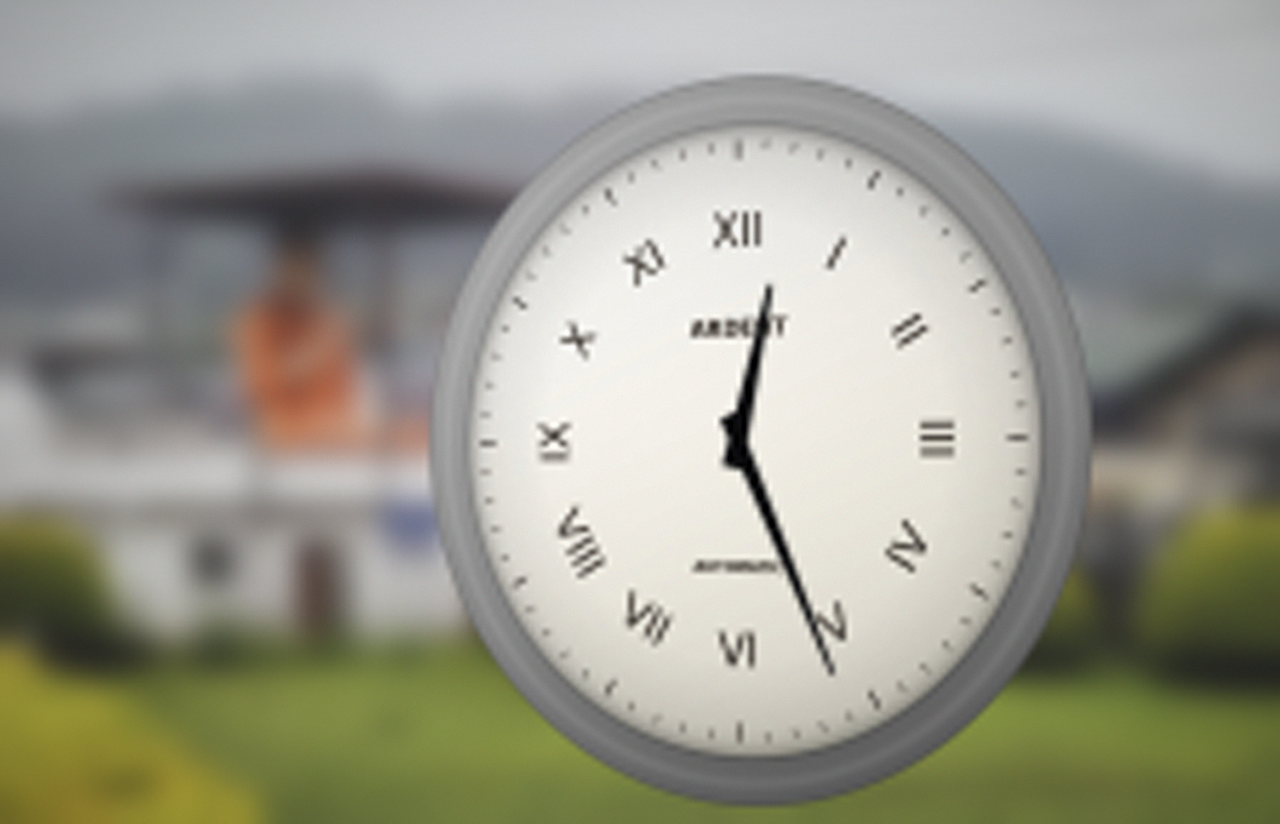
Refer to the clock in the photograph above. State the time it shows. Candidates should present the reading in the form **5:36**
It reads **12:26**
